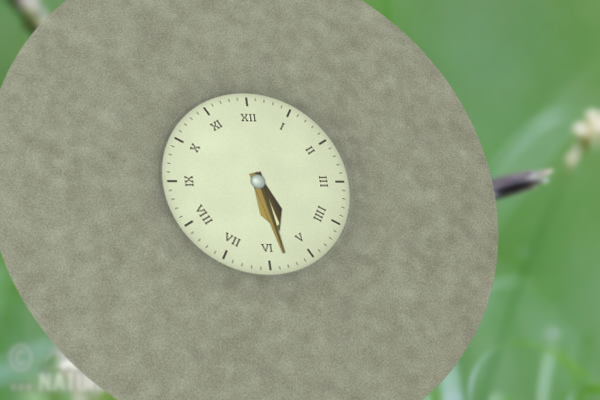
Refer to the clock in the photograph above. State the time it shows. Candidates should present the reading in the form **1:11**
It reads **5:28**
